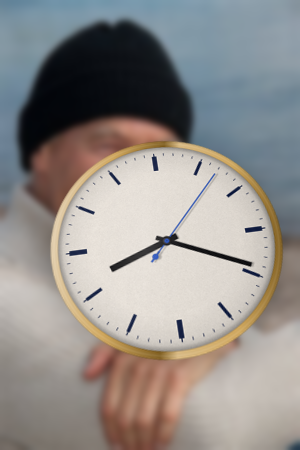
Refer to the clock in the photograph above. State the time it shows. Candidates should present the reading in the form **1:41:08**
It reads **8:19:07**
